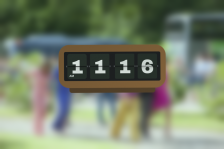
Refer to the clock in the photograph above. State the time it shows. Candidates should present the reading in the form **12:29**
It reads **11:16**
